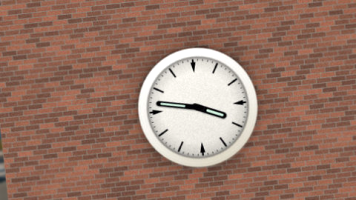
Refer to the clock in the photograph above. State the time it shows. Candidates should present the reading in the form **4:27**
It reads **3:47**
